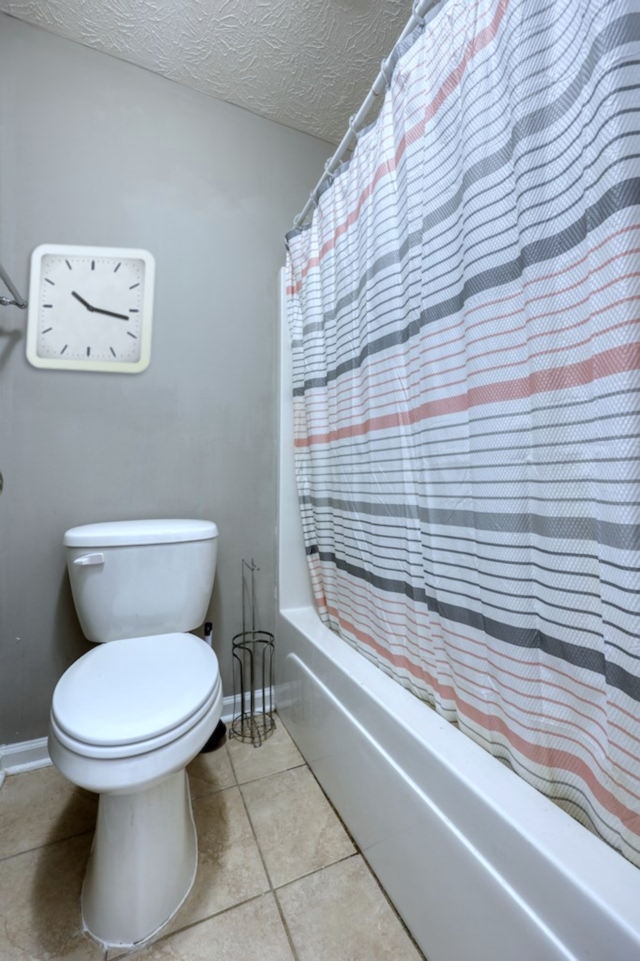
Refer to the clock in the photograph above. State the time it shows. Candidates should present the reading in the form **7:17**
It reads **10:17**
